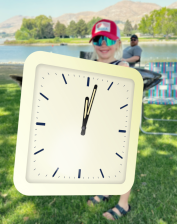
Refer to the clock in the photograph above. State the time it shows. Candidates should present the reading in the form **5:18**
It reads **12:02**
